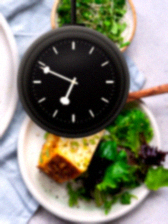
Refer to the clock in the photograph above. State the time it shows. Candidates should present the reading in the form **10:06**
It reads **6:49**
